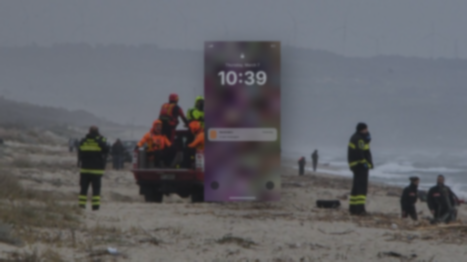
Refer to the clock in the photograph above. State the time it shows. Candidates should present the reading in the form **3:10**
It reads **10:39**
